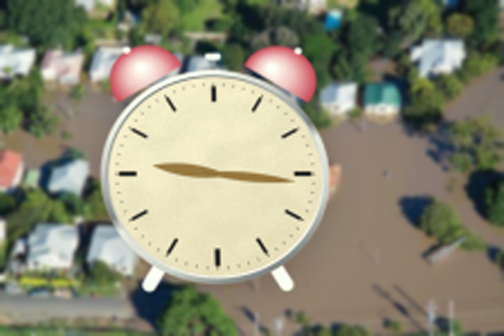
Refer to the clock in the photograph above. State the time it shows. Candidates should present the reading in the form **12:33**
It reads **9:16**
